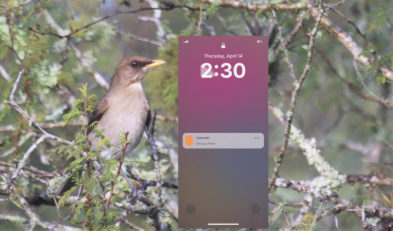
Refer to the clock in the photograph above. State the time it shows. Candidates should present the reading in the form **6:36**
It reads **2:30**
